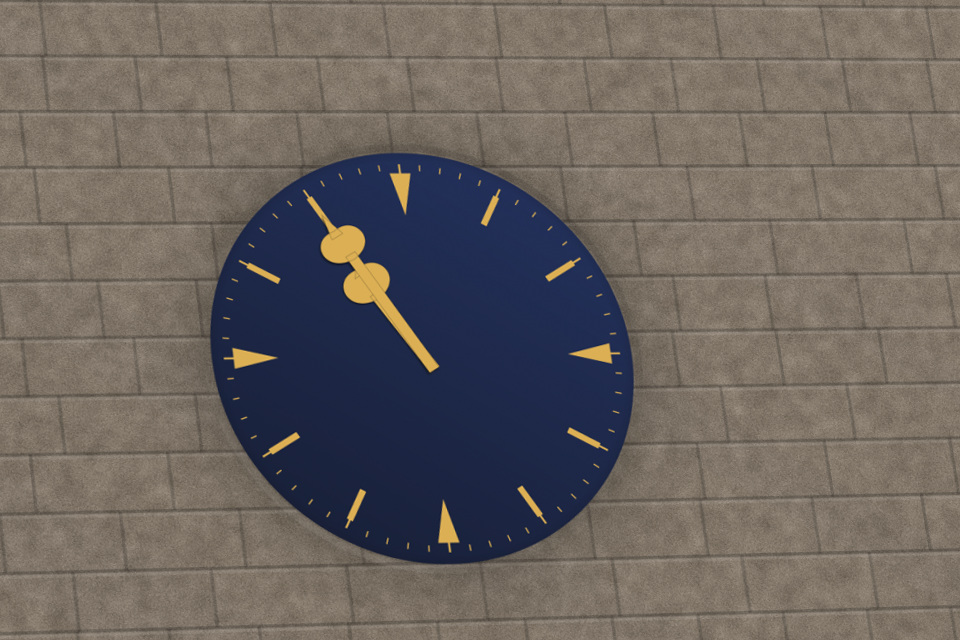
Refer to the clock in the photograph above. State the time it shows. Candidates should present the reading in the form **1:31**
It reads **10:55**
